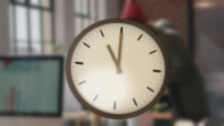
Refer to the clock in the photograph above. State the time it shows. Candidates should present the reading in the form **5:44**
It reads **11:00**
